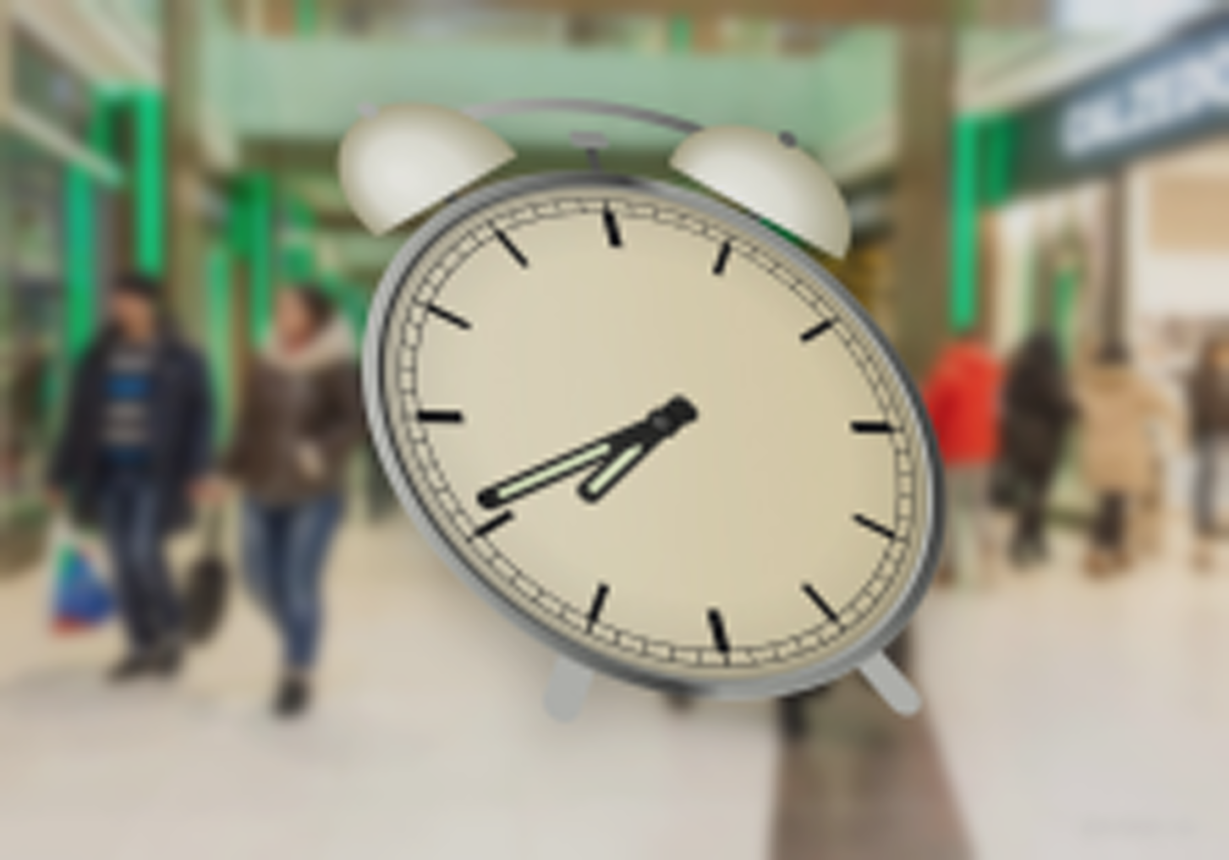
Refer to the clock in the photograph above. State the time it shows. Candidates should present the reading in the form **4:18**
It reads **7:41**
